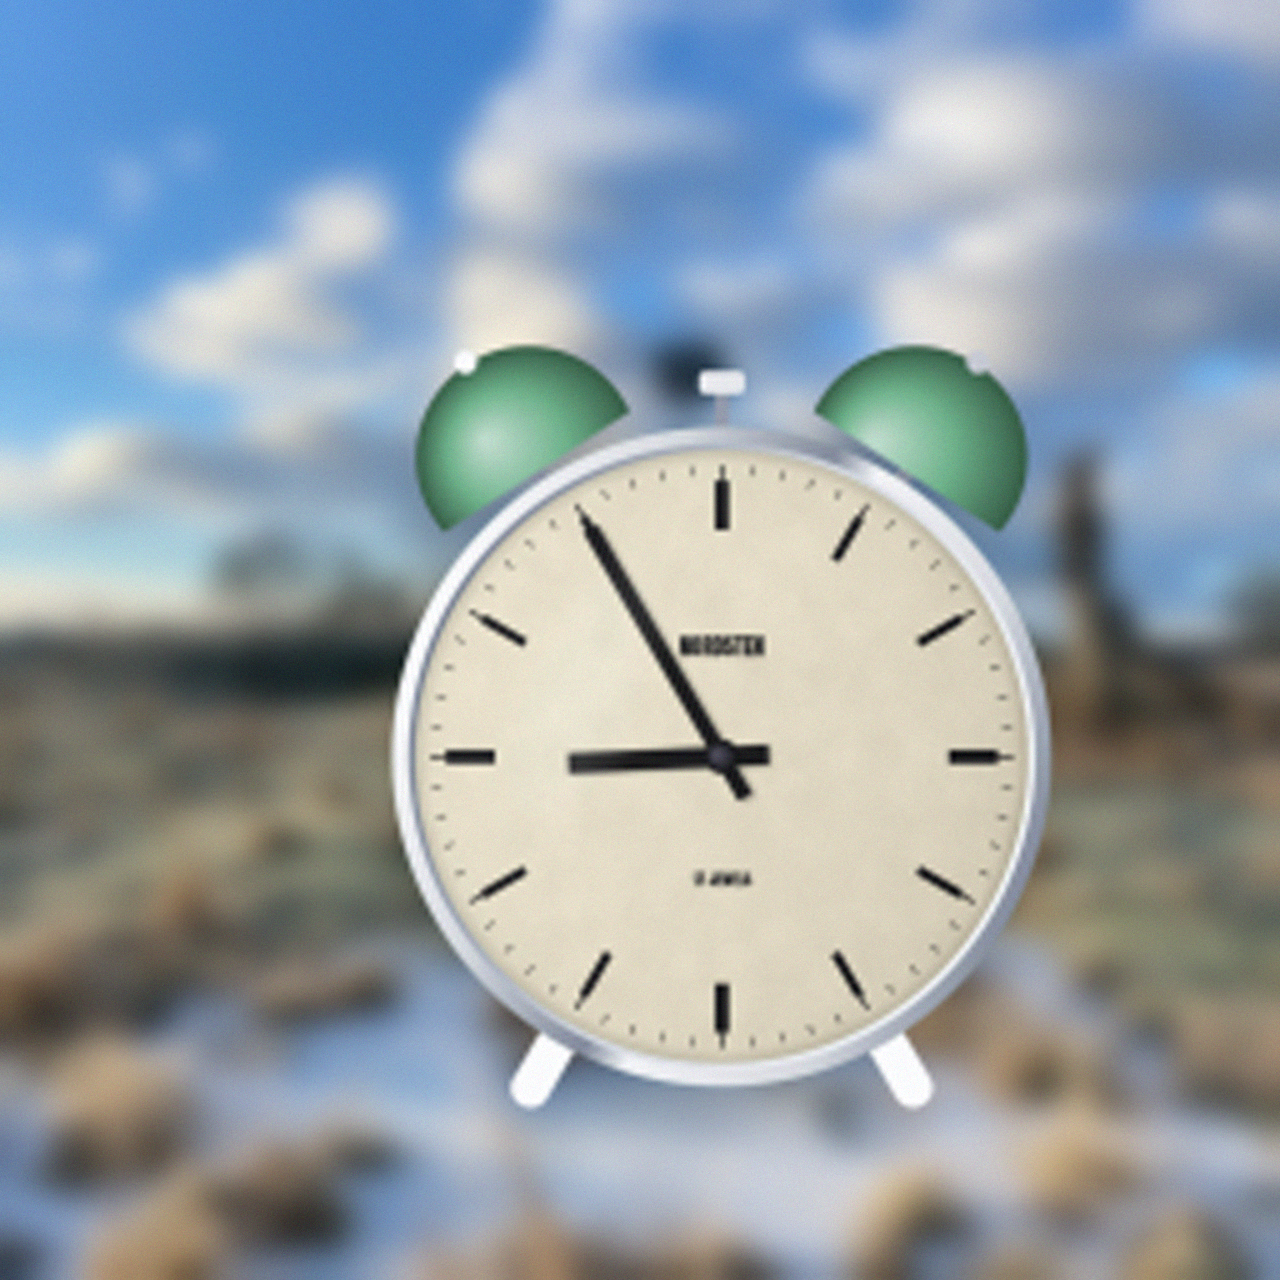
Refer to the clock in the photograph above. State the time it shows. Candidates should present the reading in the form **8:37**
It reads **8:55**
